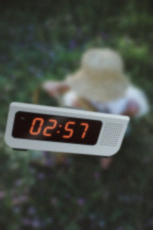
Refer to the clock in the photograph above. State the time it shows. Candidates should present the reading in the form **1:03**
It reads **2:57**
